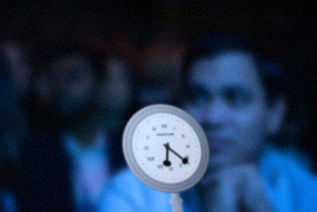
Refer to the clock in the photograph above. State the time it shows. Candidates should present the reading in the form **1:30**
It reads **6:22**
